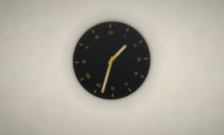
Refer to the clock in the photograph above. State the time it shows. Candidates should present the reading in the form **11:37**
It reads **1:33**
